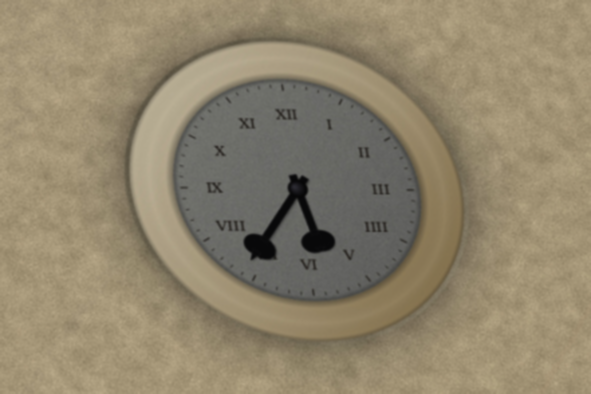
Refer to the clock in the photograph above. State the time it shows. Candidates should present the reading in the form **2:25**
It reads **5:36**
